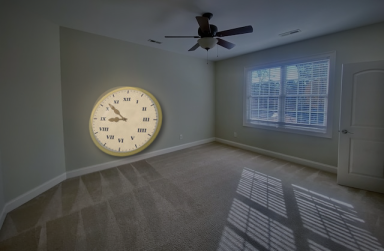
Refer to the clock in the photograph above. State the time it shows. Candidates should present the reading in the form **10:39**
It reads **8:52**
